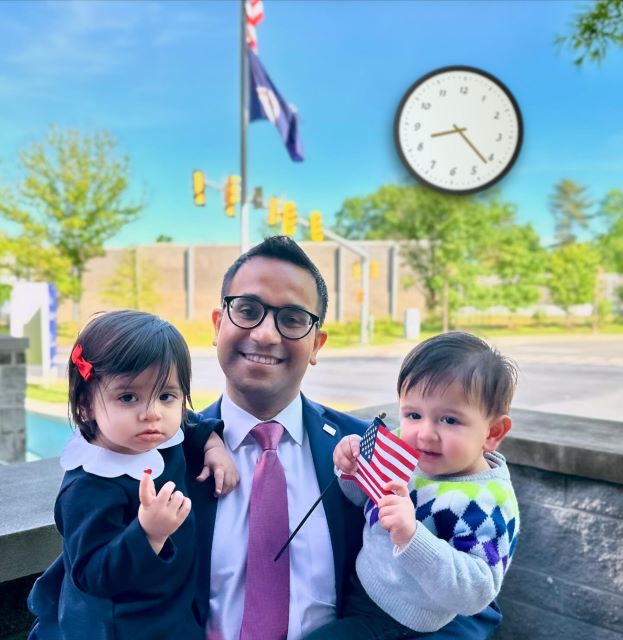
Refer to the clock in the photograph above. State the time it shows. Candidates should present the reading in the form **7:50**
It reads **8:22**
